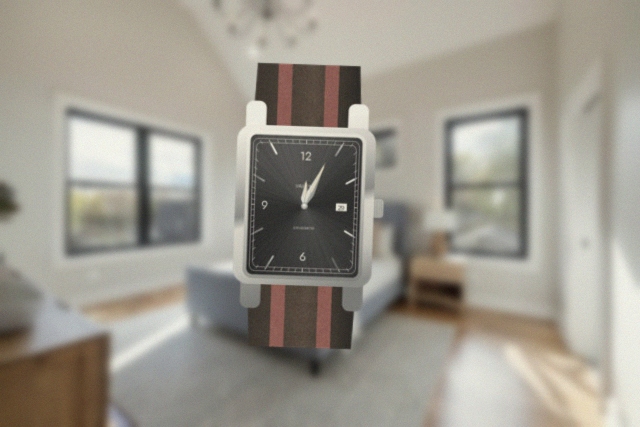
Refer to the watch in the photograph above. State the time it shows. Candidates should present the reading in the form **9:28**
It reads **12:04**
